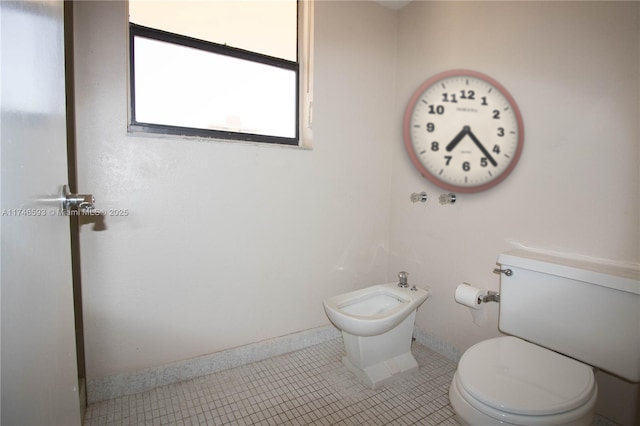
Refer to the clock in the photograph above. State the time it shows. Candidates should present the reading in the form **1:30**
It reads **7:23**
